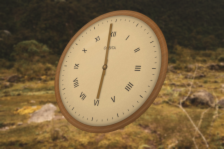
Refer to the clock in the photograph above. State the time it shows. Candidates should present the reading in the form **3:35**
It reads **5:59**
